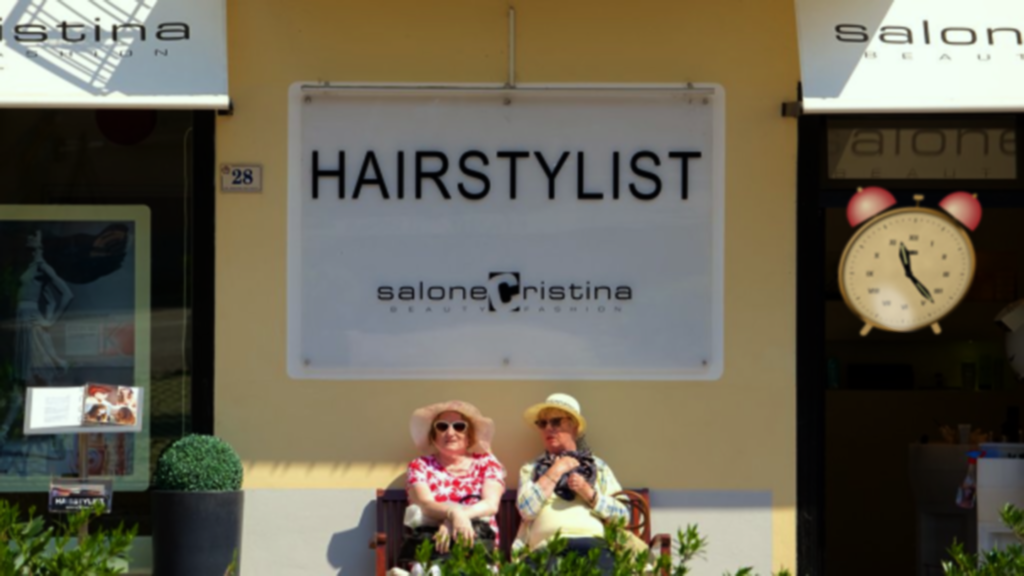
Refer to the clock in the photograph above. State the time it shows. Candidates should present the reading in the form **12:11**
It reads **11:23**
